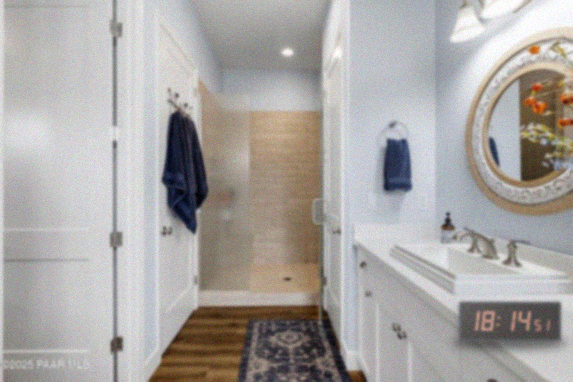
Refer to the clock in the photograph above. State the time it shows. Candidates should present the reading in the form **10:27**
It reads **18:14**
